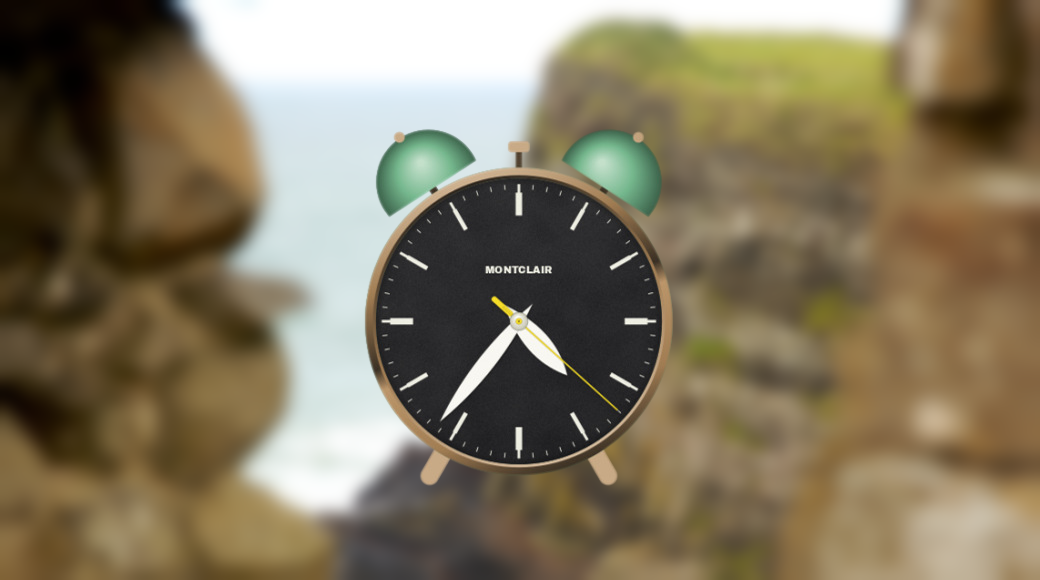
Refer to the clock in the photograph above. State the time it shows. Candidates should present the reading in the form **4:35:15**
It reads **4:36:22**
